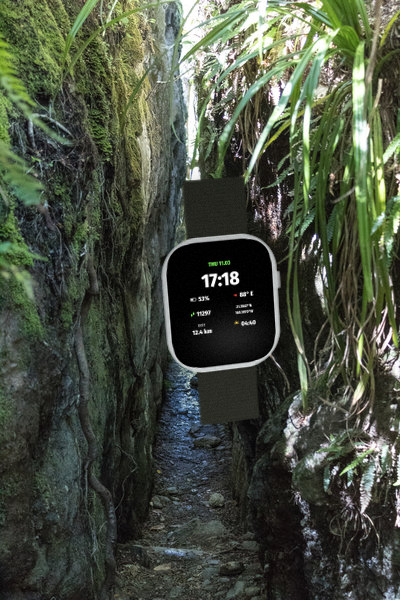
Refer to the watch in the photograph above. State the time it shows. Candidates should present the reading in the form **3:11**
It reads **17:18**
